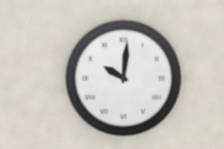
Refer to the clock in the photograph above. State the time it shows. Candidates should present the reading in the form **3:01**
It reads **10:01**
